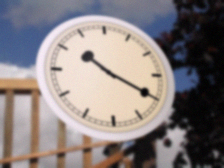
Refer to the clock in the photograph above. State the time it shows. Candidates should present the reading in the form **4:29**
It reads **10:20**
